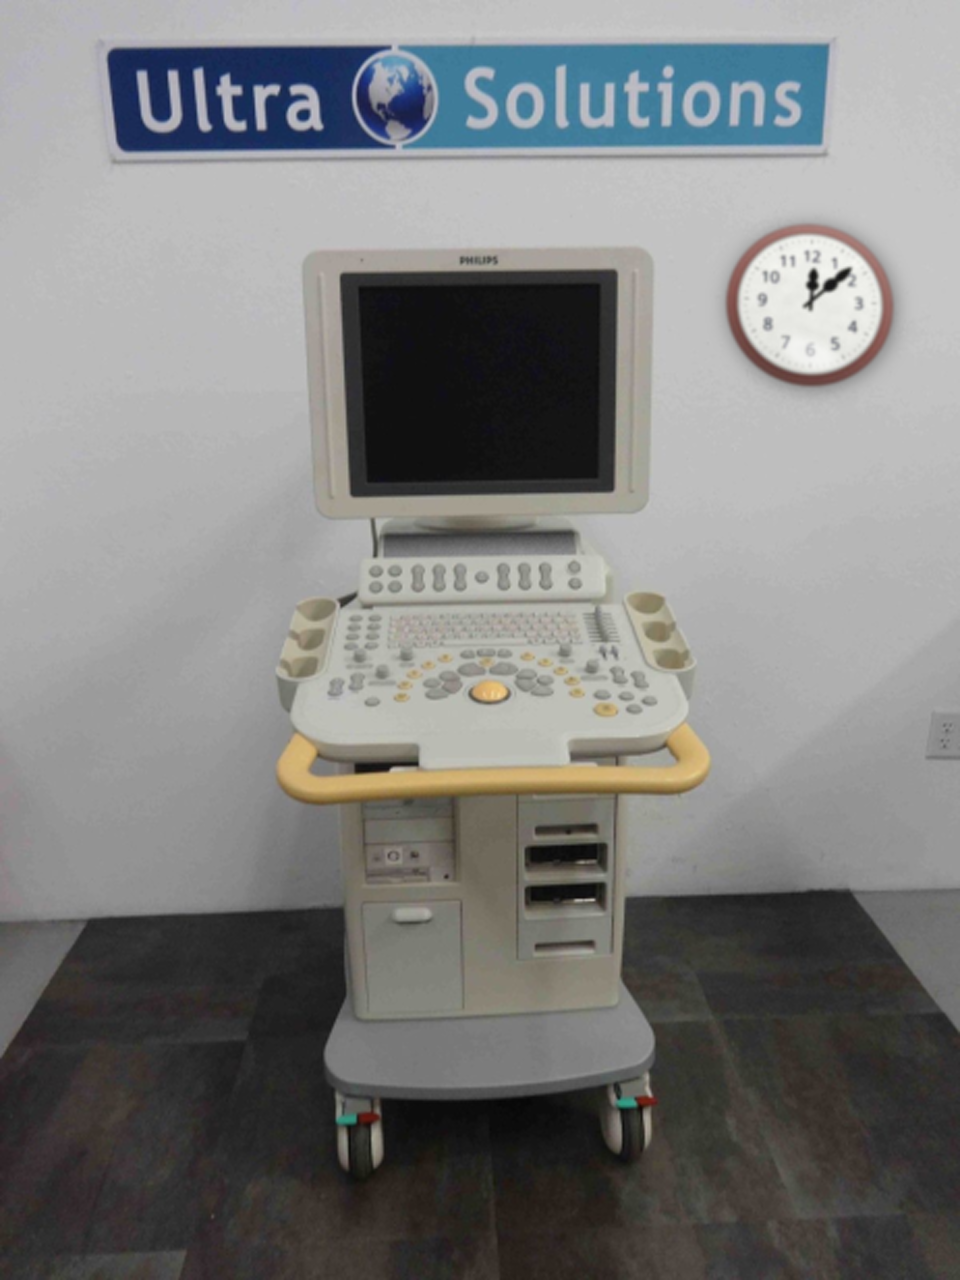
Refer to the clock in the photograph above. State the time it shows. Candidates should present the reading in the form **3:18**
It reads **12:08**
